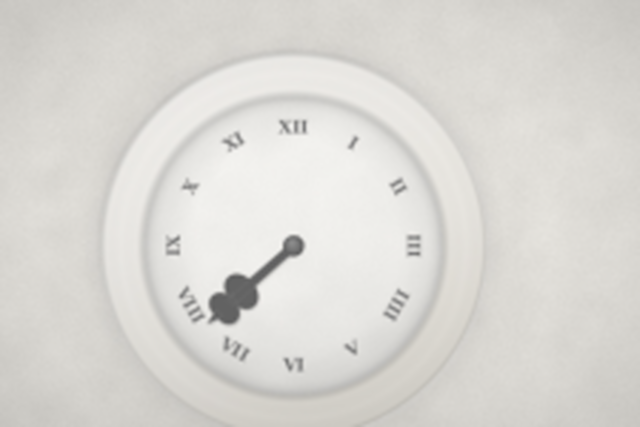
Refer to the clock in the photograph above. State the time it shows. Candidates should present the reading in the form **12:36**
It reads **7:38**
